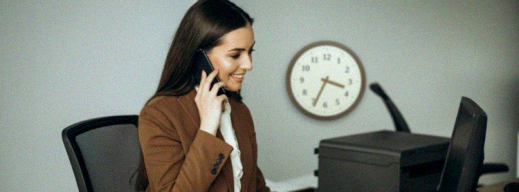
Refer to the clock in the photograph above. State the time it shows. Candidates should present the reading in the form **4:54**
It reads **3:34**
